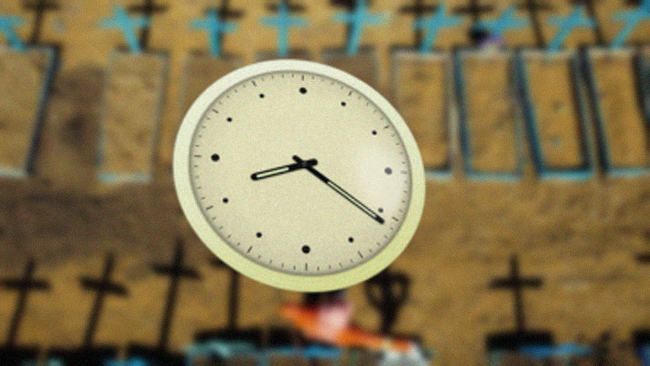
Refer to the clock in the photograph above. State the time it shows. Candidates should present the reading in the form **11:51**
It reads **8:21**
